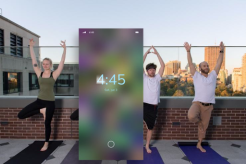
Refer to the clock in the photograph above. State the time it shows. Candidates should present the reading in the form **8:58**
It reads **4:45**
